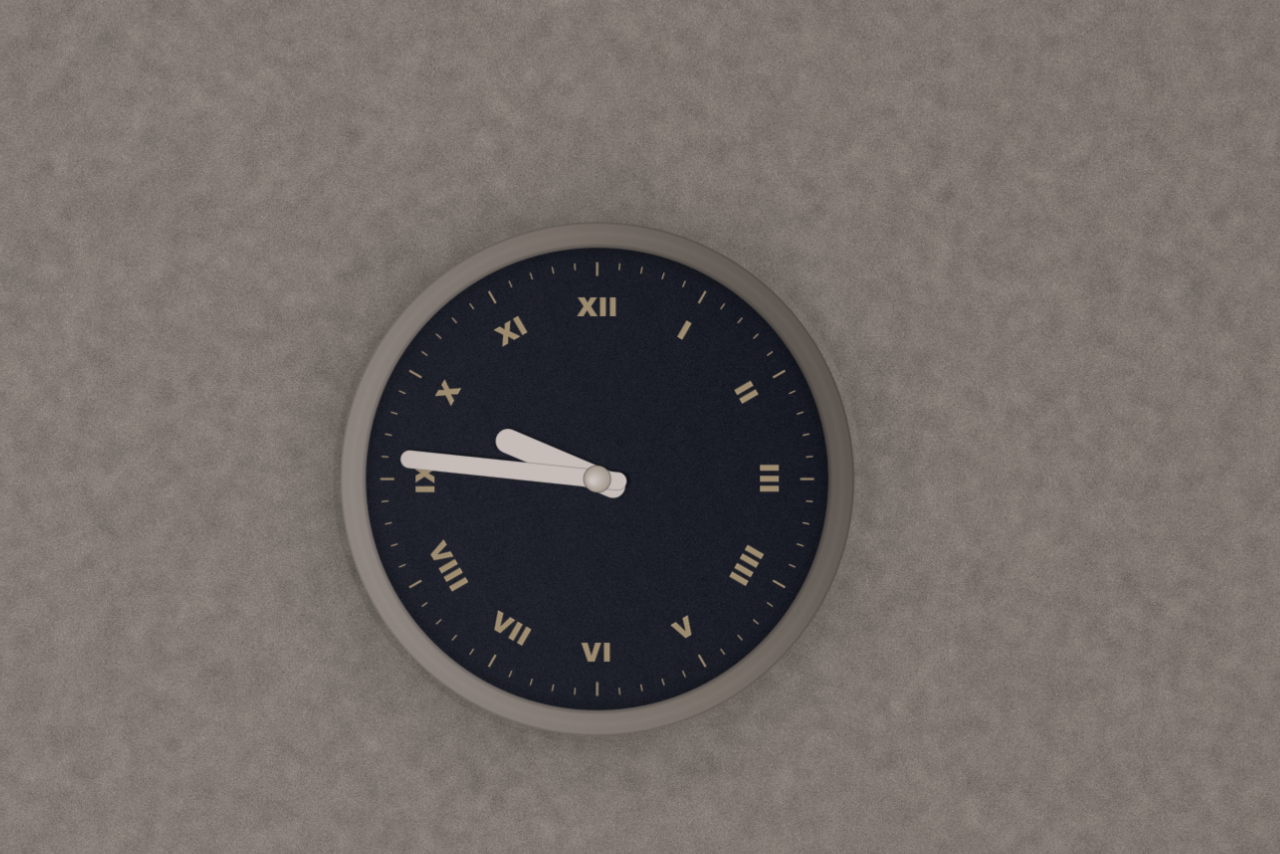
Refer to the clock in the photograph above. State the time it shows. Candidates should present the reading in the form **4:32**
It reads **9:46**
